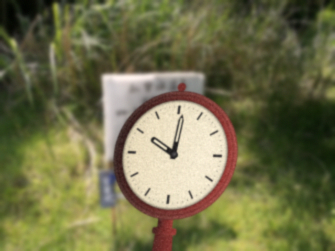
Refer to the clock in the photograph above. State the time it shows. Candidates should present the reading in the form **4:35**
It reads **10:01**
